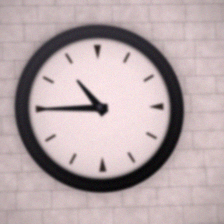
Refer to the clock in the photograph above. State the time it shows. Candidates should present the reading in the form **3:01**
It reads **10:45**
